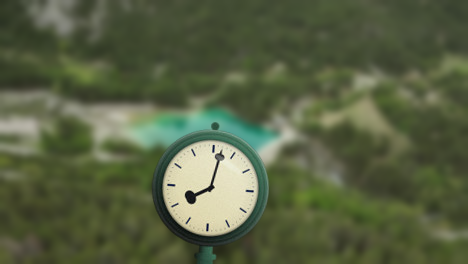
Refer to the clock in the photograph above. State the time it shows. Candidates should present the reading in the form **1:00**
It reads **8:02**
